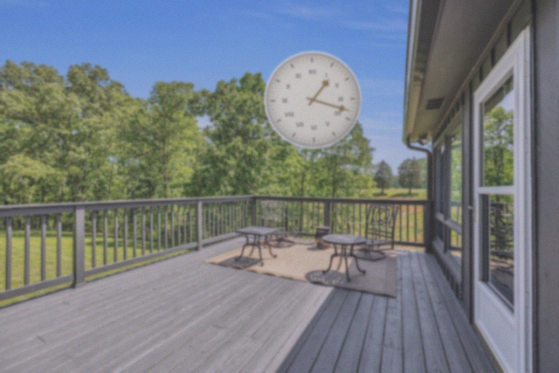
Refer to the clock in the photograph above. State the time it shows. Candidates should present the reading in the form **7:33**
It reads **1:18**
